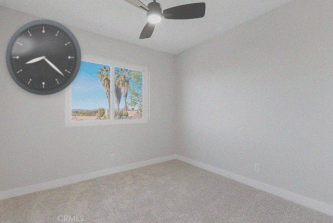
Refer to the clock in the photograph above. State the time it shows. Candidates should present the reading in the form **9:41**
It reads **8:22**
